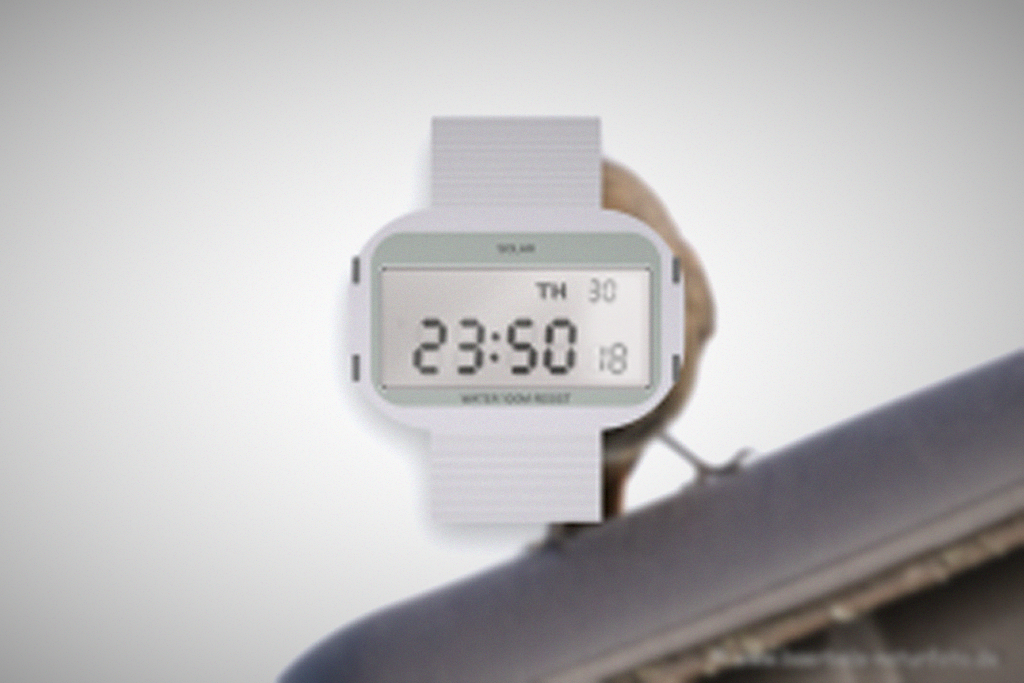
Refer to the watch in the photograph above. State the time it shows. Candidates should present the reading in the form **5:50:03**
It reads **23:50:18**
